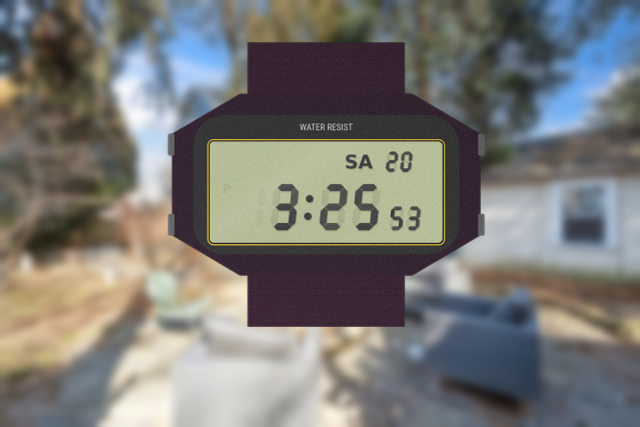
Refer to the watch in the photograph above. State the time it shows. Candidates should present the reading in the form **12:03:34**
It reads **3:25:53**
